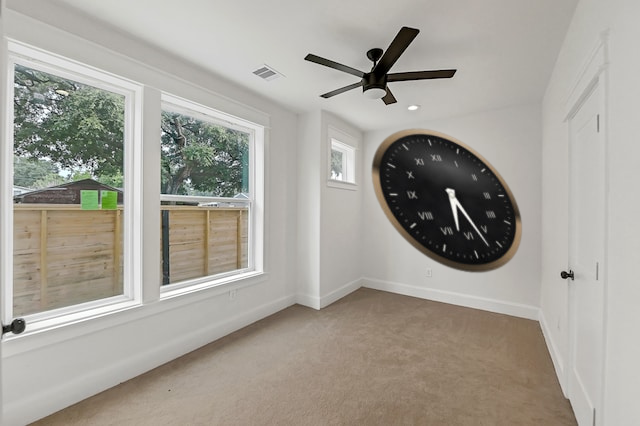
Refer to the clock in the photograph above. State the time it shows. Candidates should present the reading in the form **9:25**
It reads **6:27**
